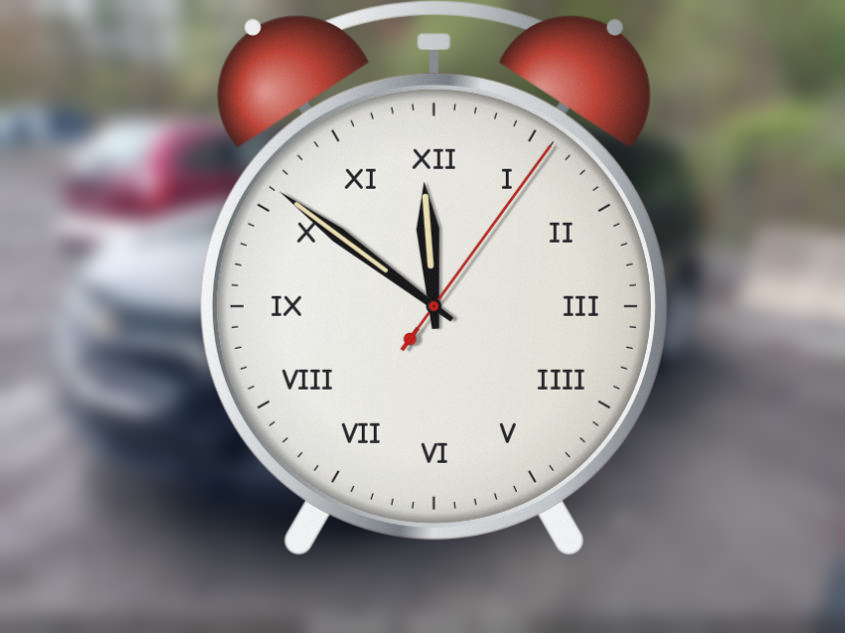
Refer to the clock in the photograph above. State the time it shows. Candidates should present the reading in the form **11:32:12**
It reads **11:51:06**
